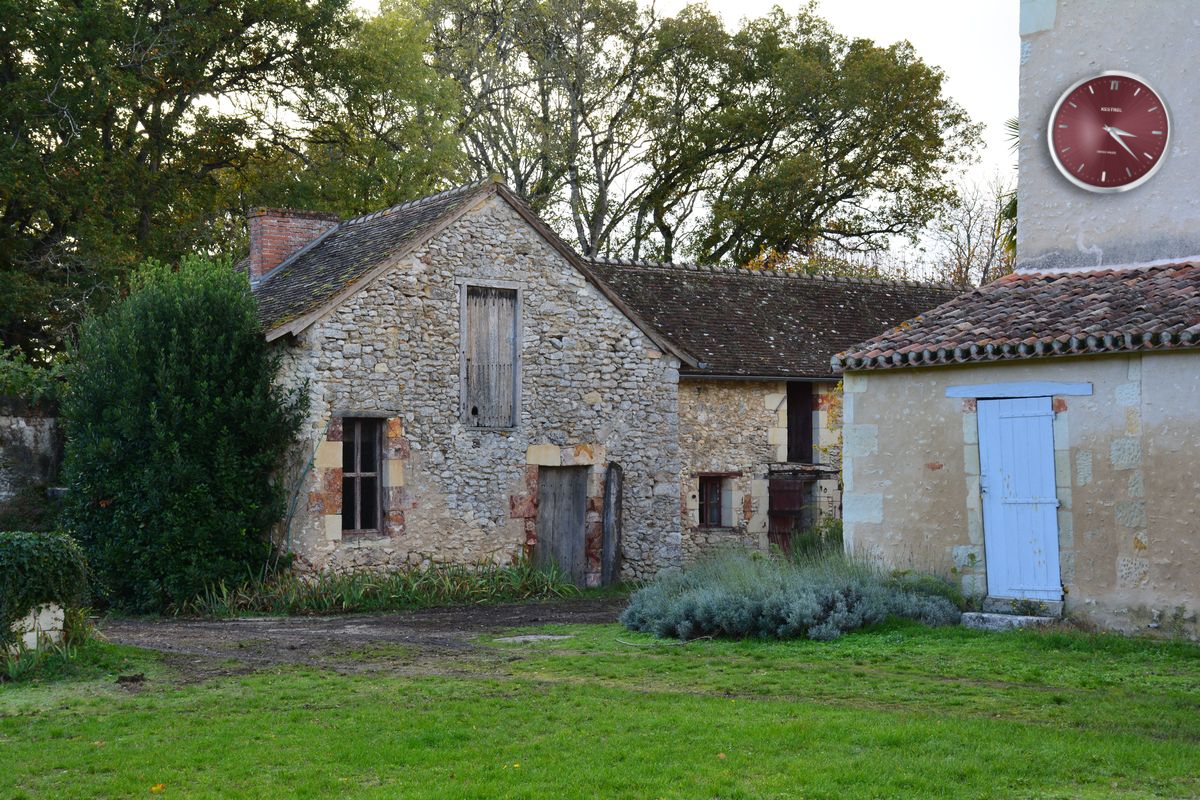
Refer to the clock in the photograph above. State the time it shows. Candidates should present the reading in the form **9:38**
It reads **3:22**
